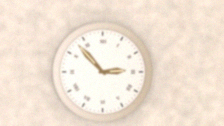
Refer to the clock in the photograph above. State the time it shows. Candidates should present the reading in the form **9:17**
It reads **2:53**
